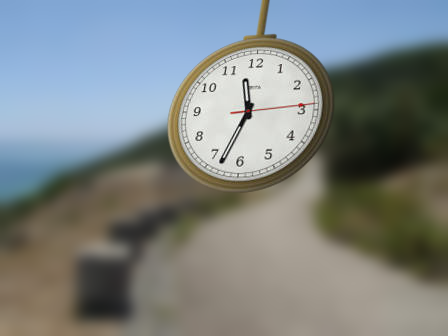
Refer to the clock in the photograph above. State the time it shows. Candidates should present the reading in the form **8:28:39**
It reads **11:33:14**
